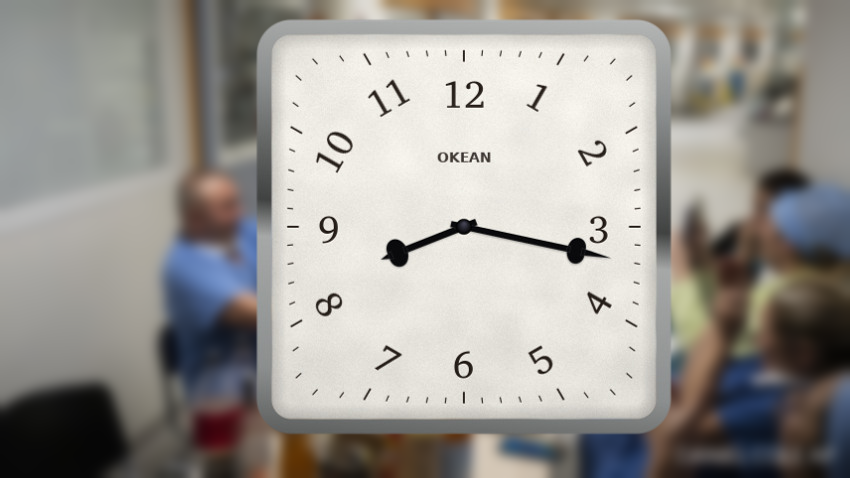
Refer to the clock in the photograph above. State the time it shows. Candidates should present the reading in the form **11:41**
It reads **8:17**
